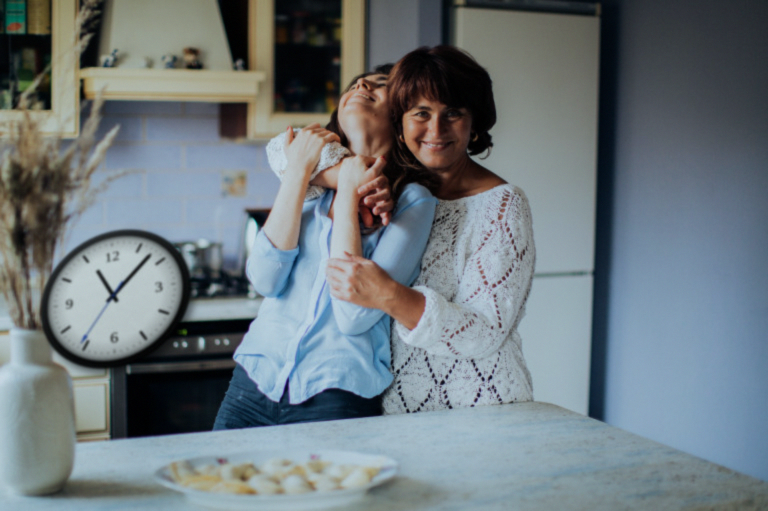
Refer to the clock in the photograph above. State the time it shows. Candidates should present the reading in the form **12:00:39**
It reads **11:07:36**
